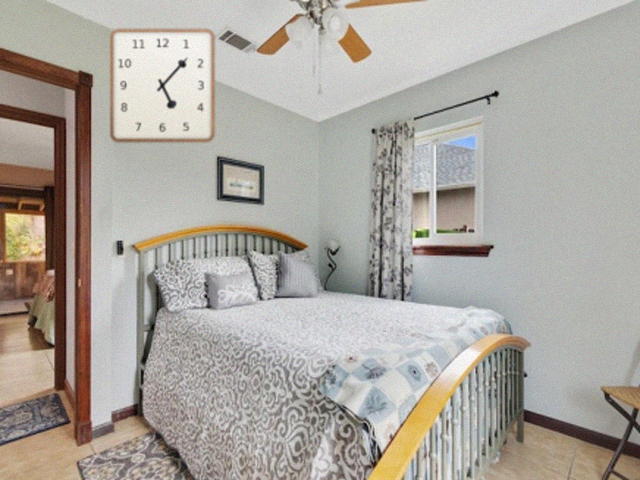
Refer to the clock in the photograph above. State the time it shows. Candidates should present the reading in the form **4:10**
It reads **5:07**
